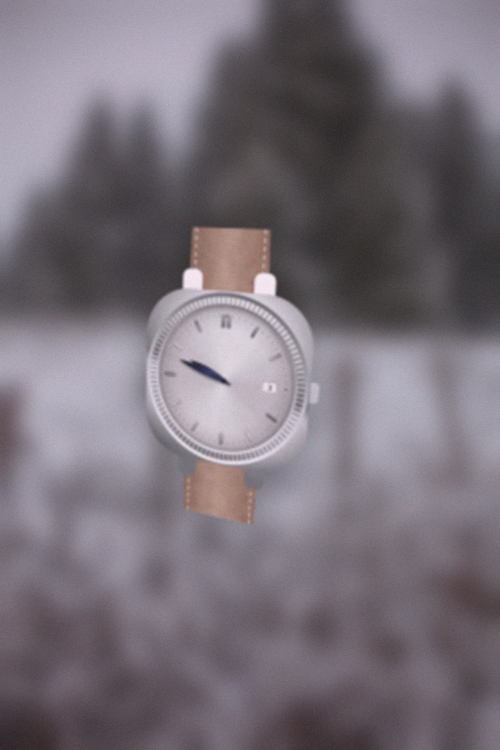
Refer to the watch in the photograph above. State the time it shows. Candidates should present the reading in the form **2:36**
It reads **9:48**
